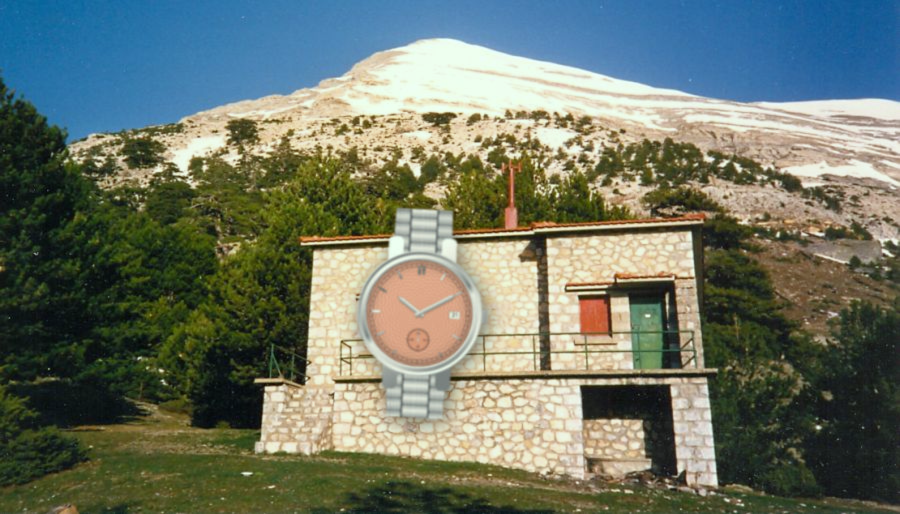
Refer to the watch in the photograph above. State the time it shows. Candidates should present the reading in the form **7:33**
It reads **10:10**
